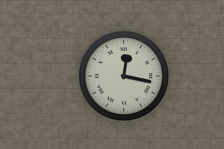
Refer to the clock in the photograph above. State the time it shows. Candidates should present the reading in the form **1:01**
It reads **12:17**
